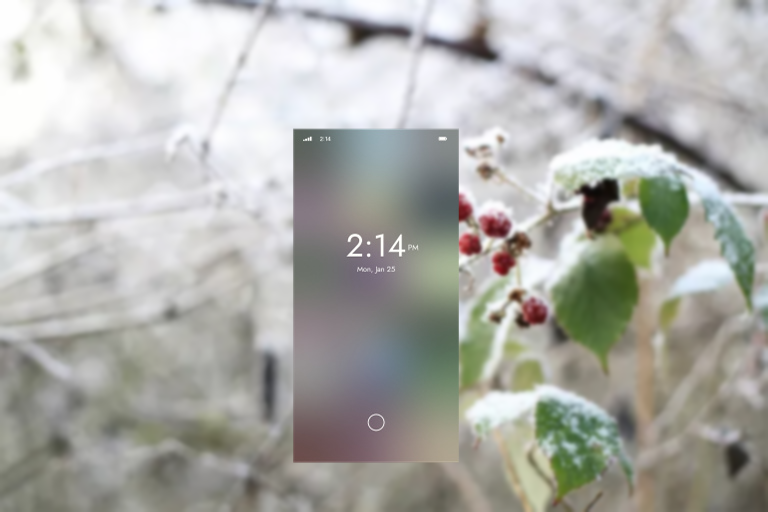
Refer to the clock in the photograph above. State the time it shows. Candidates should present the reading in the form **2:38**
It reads **2:14**
